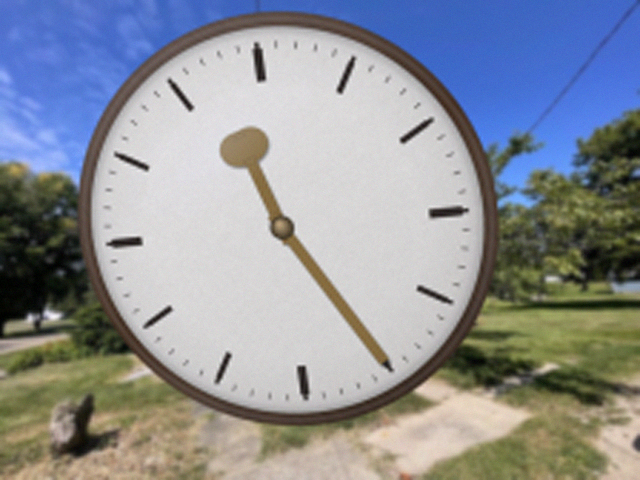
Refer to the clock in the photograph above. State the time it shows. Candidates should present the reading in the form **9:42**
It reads **11:25**
